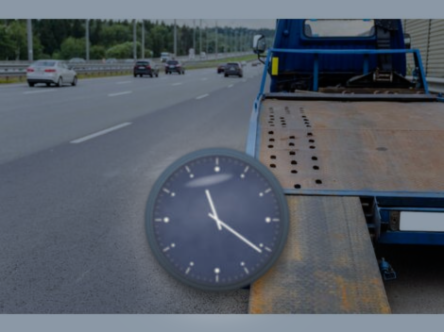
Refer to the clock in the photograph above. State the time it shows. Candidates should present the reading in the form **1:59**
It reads **11:21**
